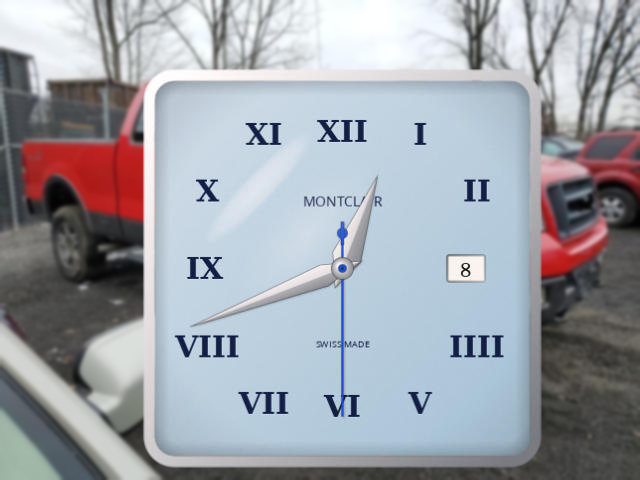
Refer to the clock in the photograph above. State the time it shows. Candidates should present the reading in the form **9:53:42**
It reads **12:41:30**
